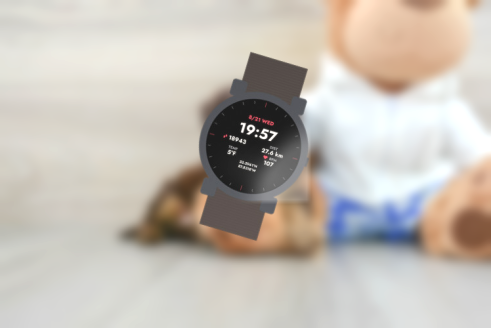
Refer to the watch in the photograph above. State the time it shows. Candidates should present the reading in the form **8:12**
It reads **19:57**
